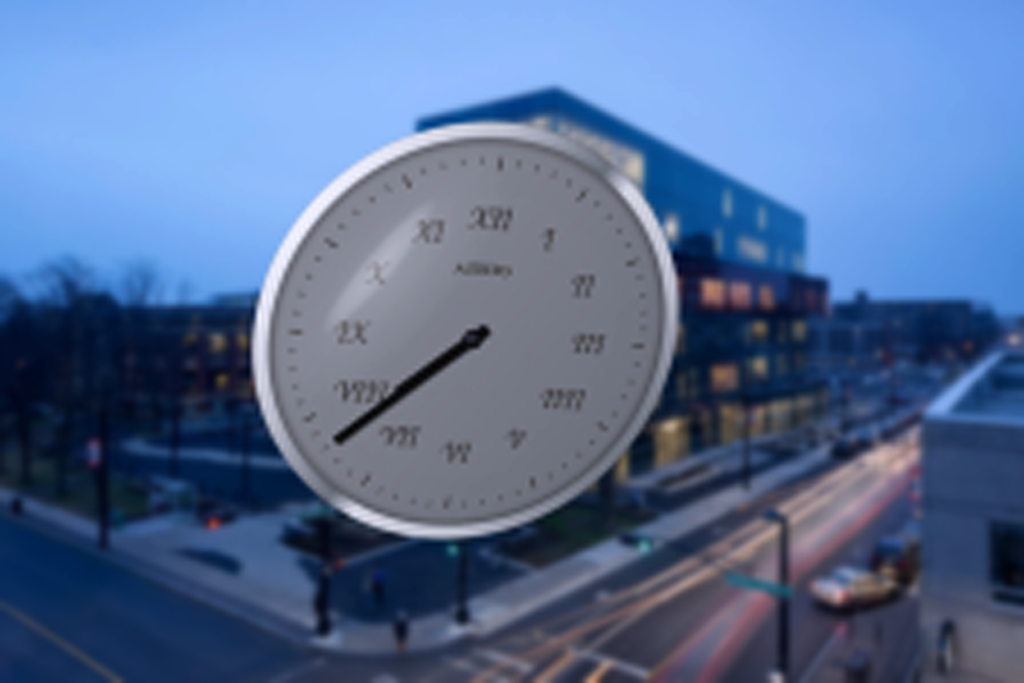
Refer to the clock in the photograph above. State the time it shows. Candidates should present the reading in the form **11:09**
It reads **7:38**
